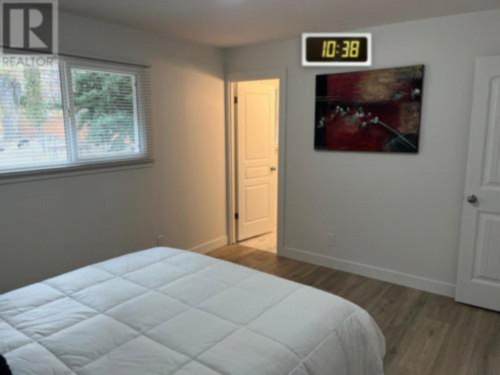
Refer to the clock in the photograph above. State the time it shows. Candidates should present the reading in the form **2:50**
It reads **10:38**
